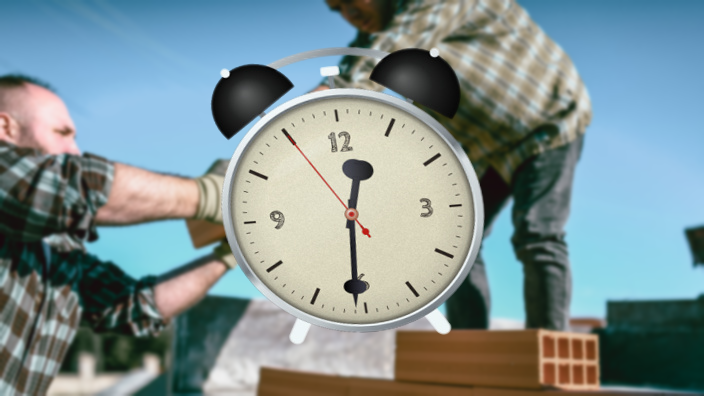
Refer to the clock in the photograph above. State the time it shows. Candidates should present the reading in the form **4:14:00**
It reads **12:30:55**
